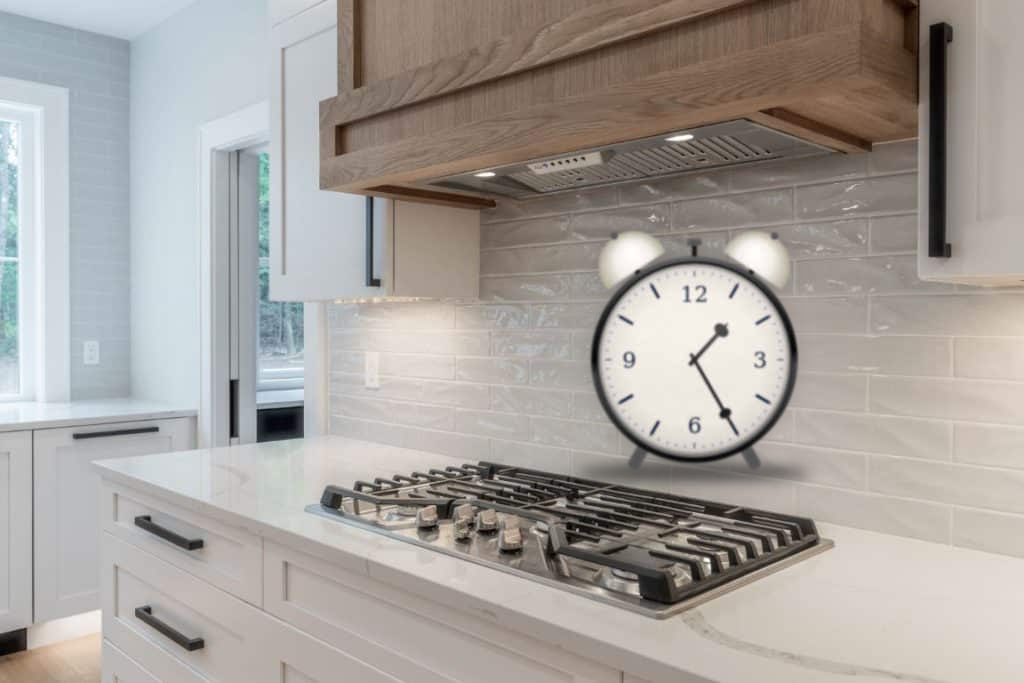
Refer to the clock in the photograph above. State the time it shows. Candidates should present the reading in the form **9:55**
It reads **1:25**
